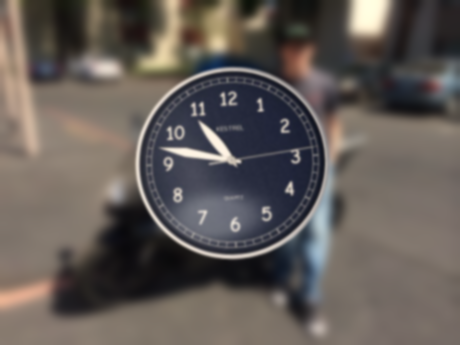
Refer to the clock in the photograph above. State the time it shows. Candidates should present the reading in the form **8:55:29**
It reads **10:47:14**
